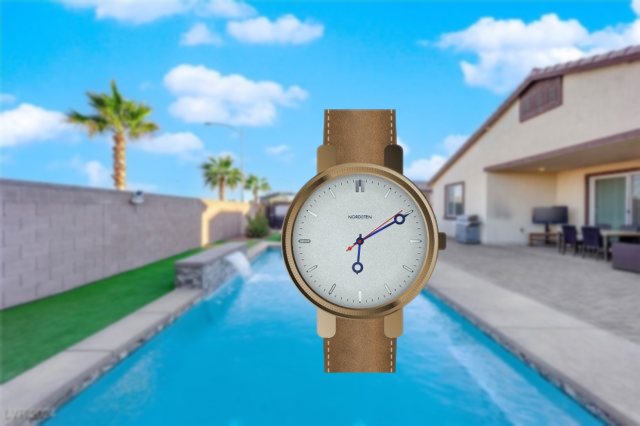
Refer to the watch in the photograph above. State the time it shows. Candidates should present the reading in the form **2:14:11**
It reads **6:10:09**
